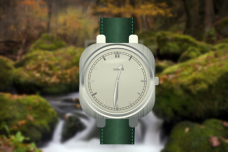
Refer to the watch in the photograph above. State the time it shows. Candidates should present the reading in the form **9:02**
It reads **12:31**
